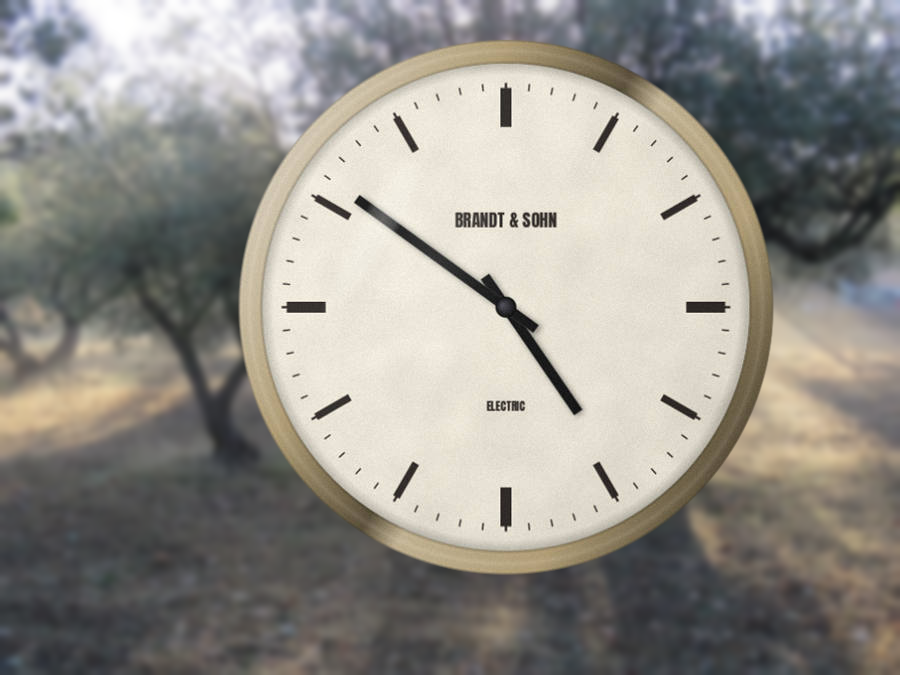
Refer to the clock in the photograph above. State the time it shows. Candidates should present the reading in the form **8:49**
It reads **4:51**
